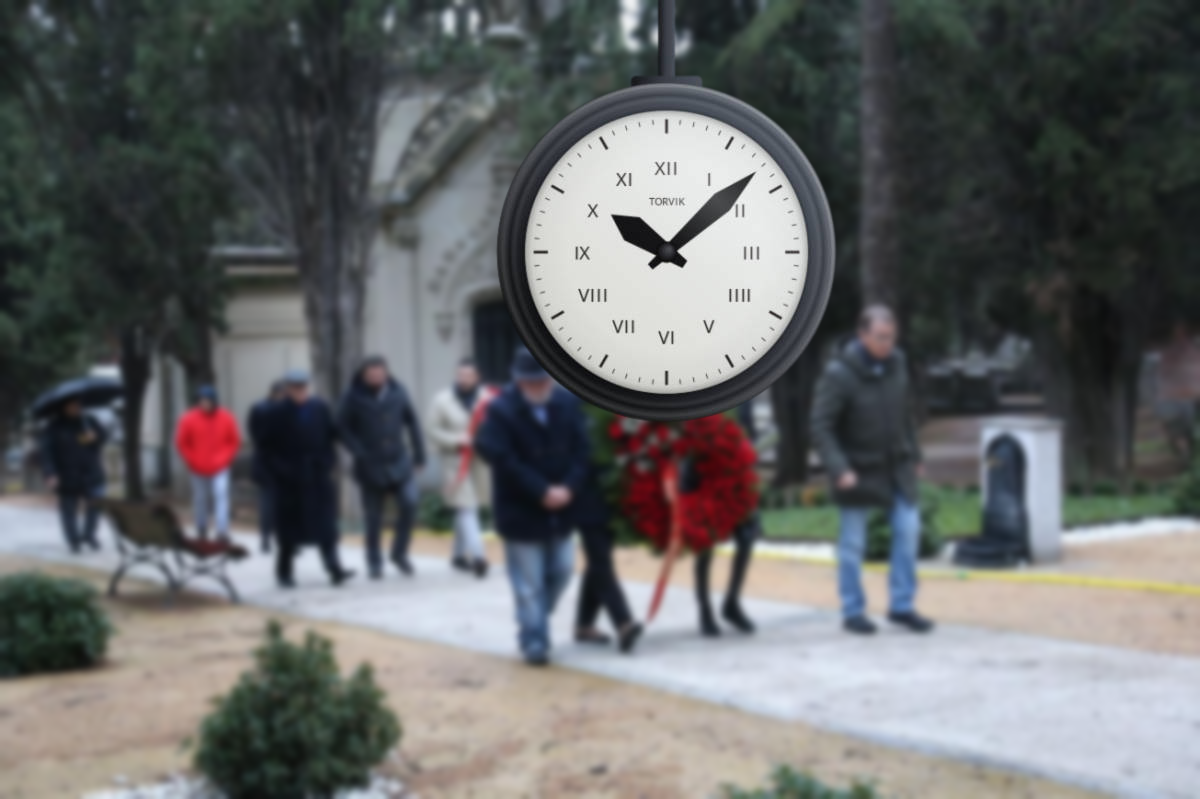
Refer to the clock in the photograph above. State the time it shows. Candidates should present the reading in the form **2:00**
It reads **10:08**
